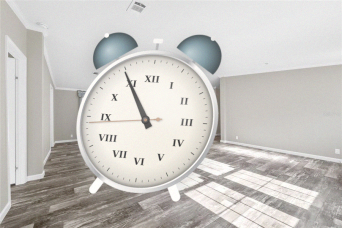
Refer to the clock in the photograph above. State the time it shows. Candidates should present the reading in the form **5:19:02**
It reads **10:54:44**
